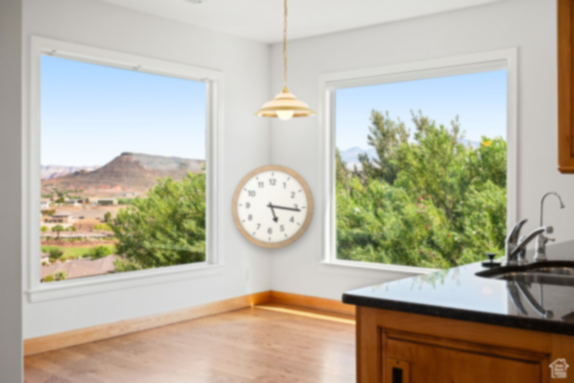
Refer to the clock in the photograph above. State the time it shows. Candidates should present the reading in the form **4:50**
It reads **5:16**
